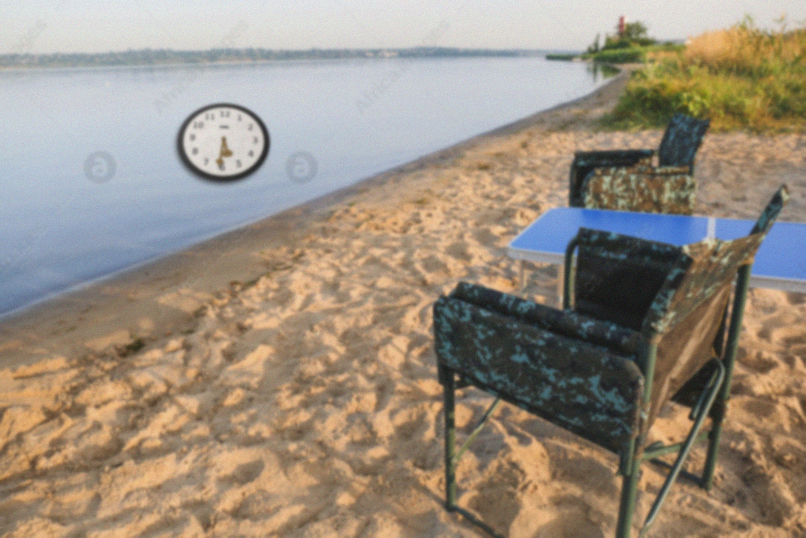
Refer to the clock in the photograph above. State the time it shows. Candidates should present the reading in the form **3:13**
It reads **5:31**
